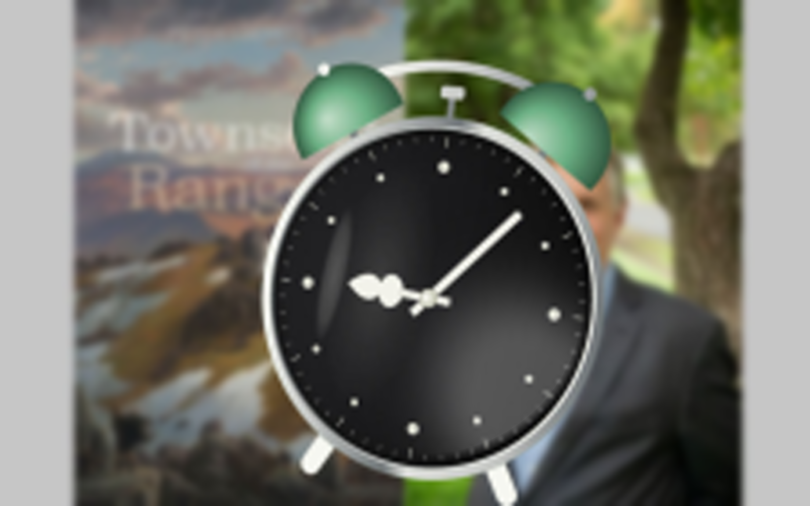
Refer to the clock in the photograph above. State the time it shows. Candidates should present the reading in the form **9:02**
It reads **9:07**
